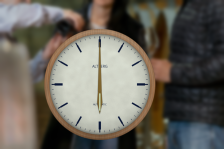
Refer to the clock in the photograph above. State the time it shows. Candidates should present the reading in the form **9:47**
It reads **6:00**
